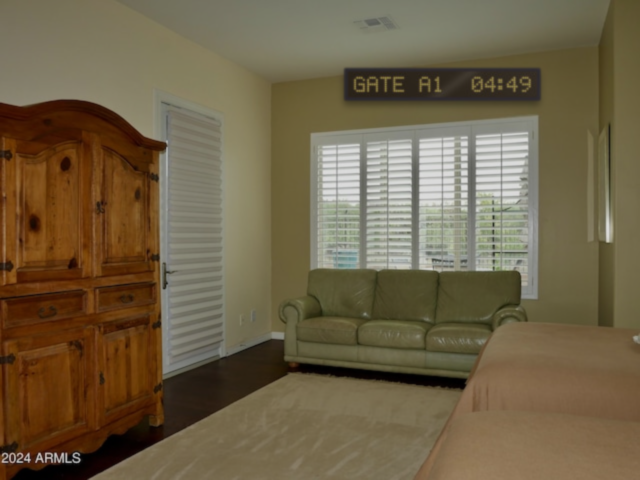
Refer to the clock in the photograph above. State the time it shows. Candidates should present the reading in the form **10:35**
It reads **4:49**
